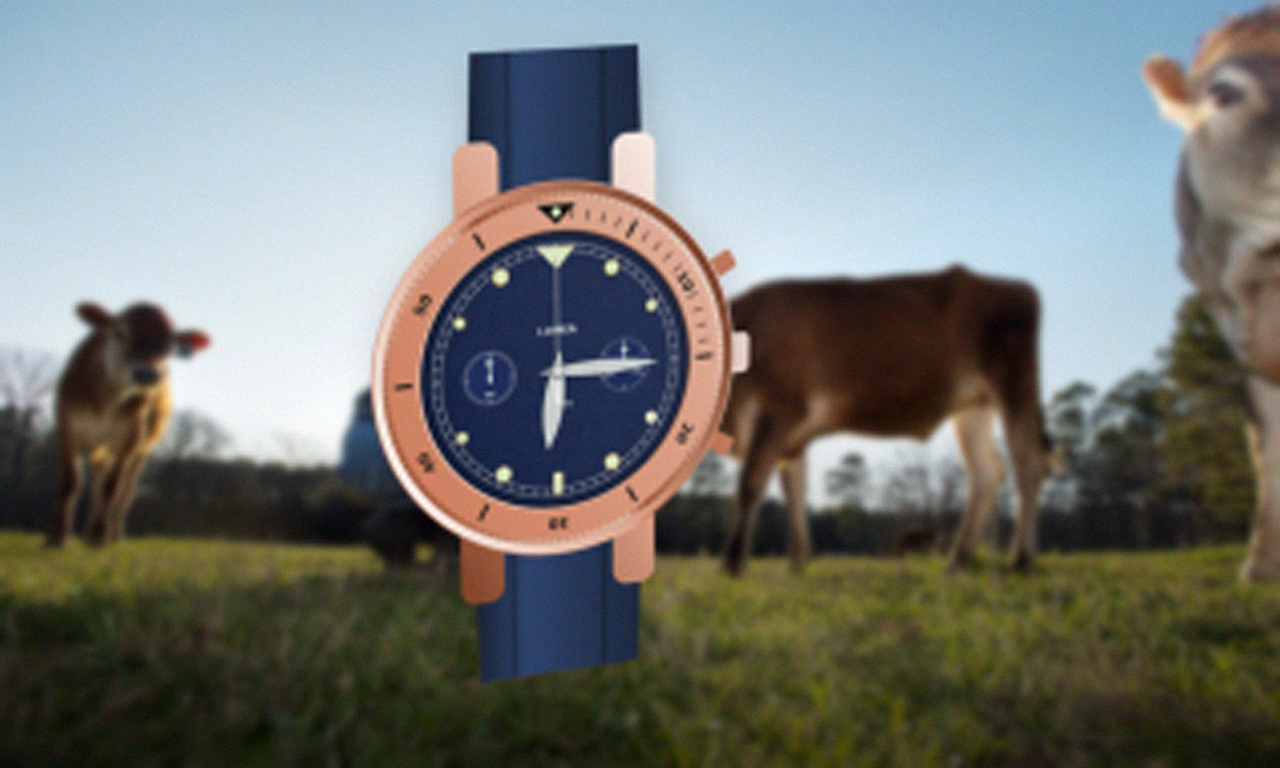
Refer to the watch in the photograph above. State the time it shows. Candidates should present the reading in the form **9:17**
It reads **6:15**
